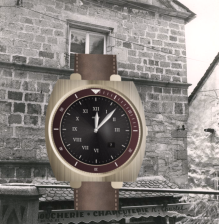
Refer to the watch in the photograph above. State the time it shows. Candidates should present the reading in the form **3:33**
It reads **12:07**
